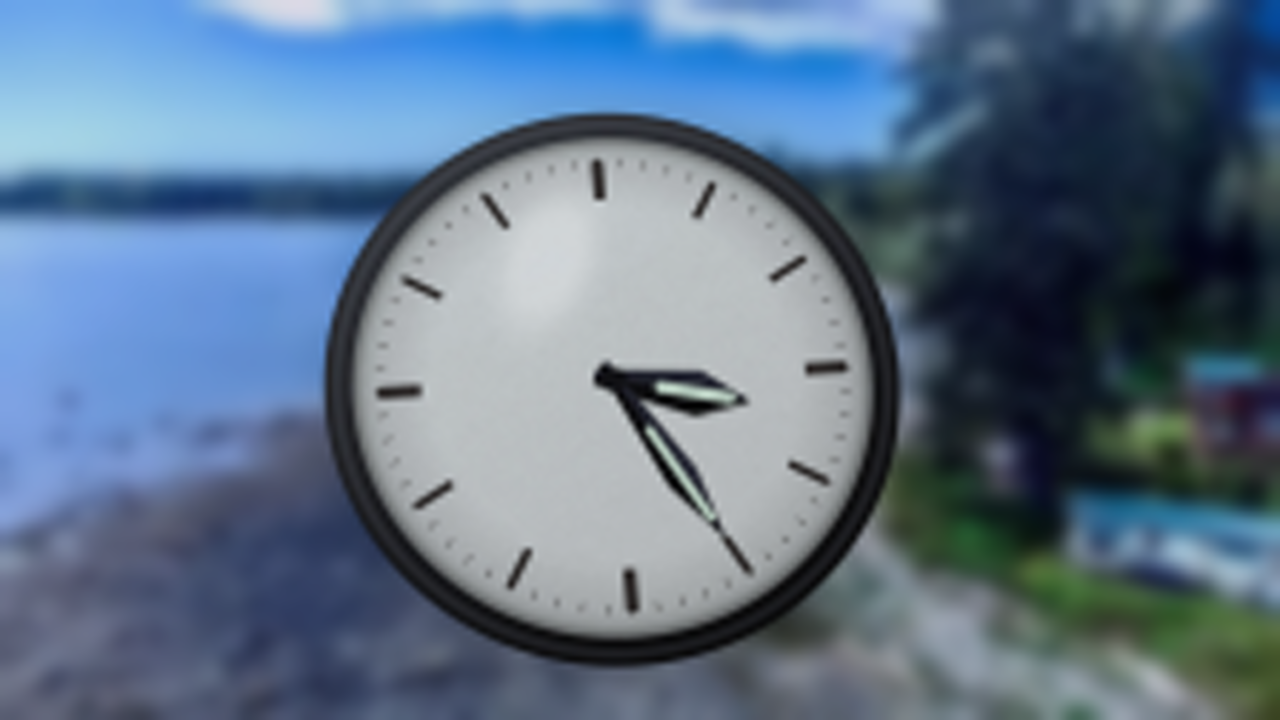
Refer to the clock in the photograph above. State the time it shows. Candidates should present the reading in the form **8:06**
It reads **3:25**
